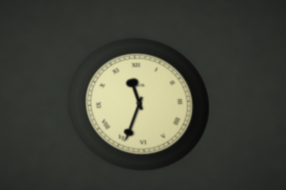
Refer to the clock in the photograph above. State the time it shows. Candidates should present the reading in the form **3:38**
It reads **11:34**
